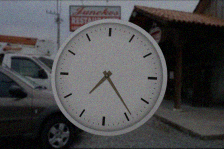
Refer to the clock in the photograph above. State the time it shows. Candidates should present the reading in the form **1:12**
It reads **7:24**
